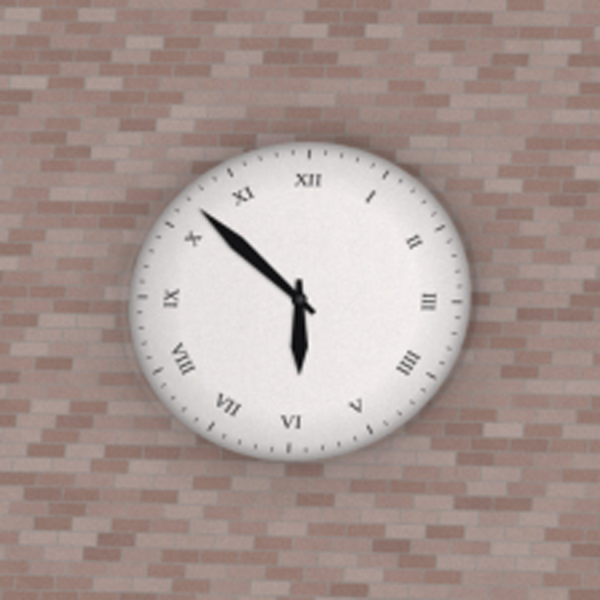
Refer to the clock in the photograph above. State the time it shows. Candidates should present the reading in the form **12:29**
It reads **5:52**
